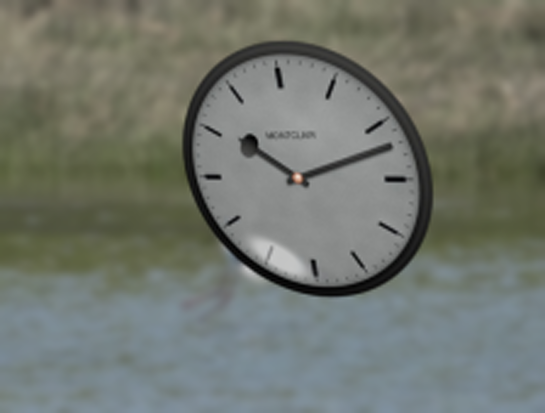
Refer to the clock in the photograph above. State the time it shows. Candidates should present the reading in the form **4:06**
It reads **10:12**
